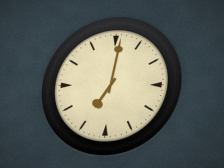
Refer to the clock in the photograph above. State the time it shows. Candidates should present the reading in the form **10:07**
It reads **7:01**
